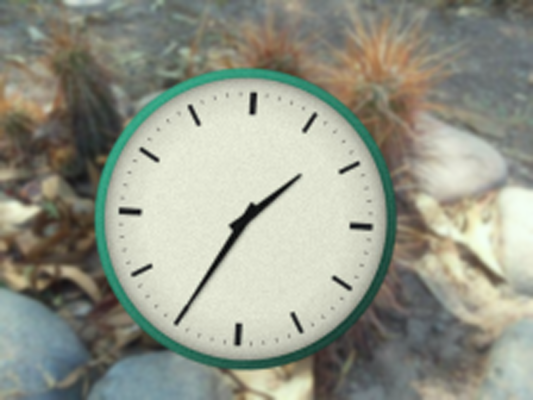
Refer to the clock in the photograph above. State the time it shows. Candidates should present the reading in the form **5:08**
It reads **1:35**
